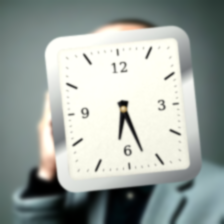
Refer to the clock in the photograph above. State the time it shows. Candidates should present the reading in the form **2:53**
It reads **6:27**
